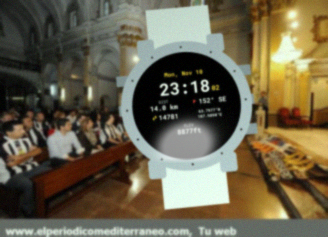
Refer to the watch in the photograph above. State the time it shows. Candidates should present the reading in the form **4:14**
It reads **23:18**
